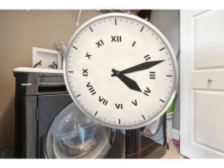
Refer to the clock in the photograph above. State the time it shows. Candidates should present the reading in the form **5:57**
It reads **4:12**
